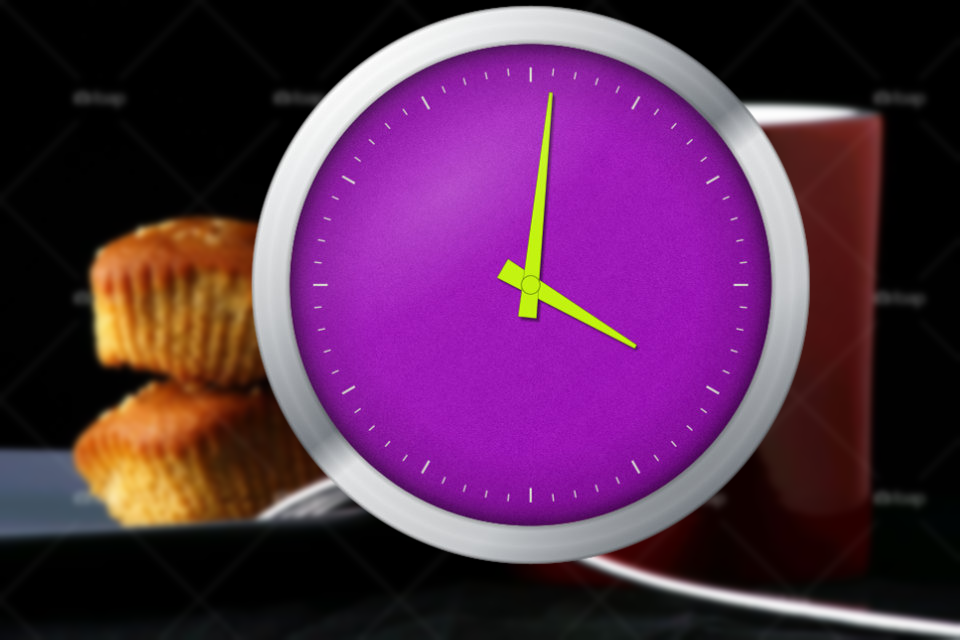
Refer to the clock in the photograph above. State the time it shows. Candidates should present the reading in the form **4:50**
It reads **4:01**
